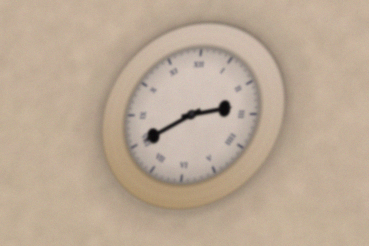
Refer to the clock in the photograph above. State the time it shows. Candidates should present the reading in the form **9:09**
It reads **2:40**
